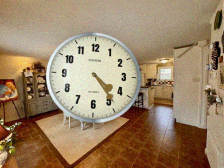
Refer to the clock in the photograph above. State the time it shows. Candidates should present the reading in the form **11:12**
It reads **4:24**
